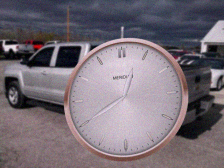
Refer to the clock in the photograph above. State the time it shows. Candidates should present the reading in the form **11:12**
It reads **12:40**
